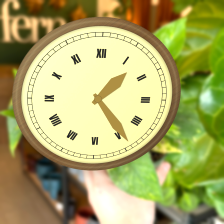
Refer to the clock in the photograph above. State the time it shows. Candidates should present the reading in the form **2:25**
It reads **1:24**
